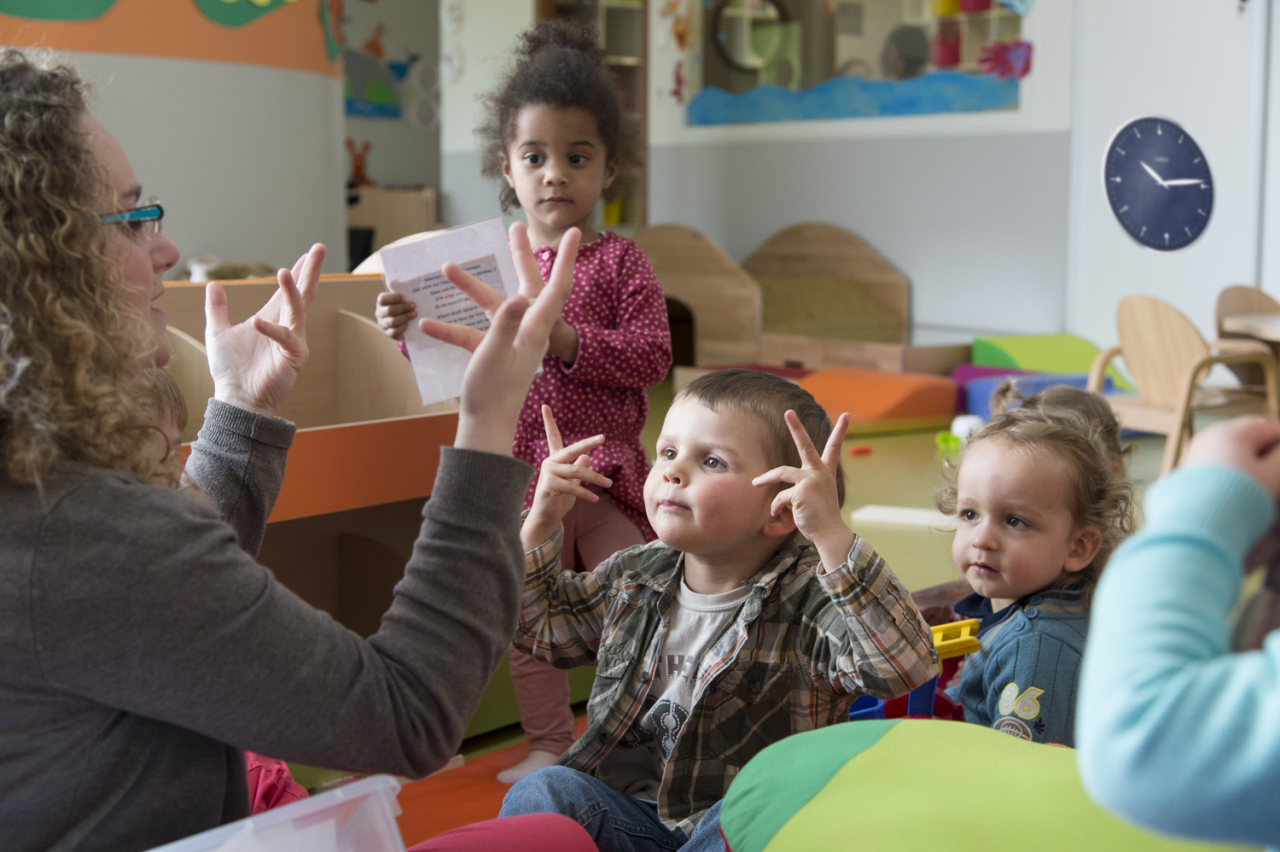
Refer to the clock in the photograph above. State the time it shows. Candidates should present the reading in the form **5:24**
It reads **10:14**
